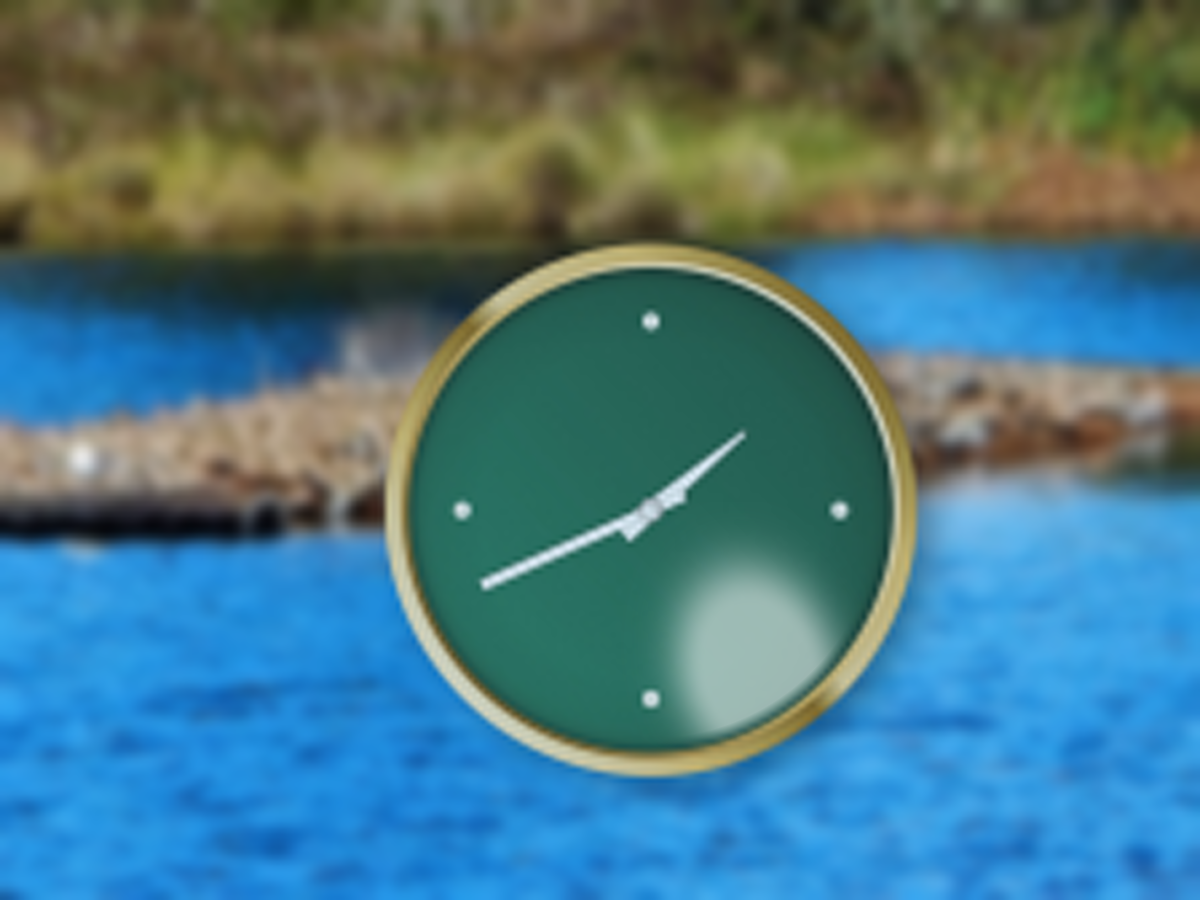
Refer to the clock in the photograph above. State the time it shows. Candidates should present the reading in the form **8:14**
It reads **1:41**
